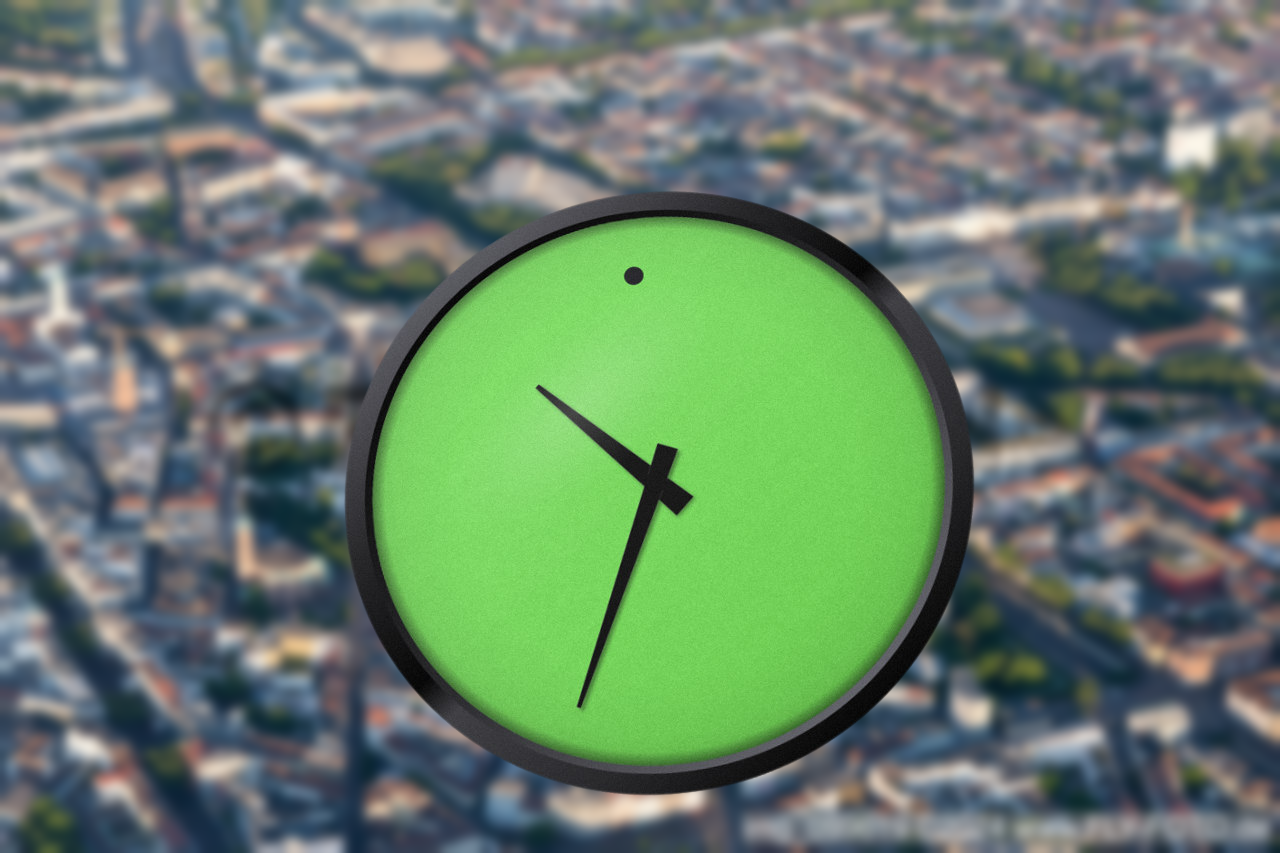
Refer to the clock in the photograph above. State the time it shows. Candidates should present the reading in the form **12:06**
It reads **10:34**
